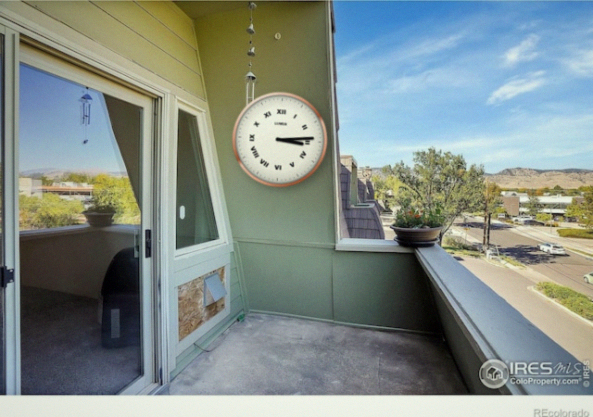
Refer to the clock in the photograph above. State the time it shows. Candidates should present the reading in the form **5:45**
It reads **3:14**
